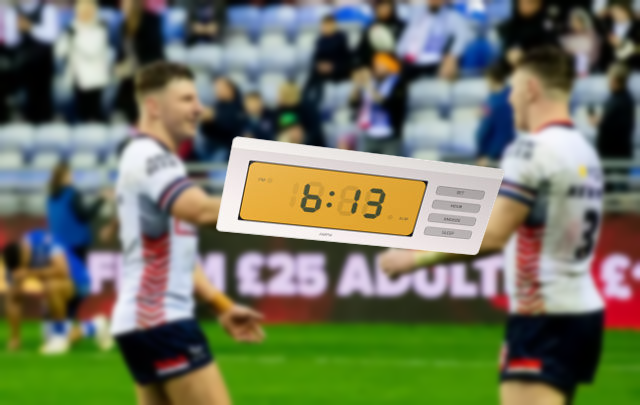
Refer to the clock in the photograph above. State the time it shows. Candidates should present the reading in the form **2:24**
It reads **6:13**
